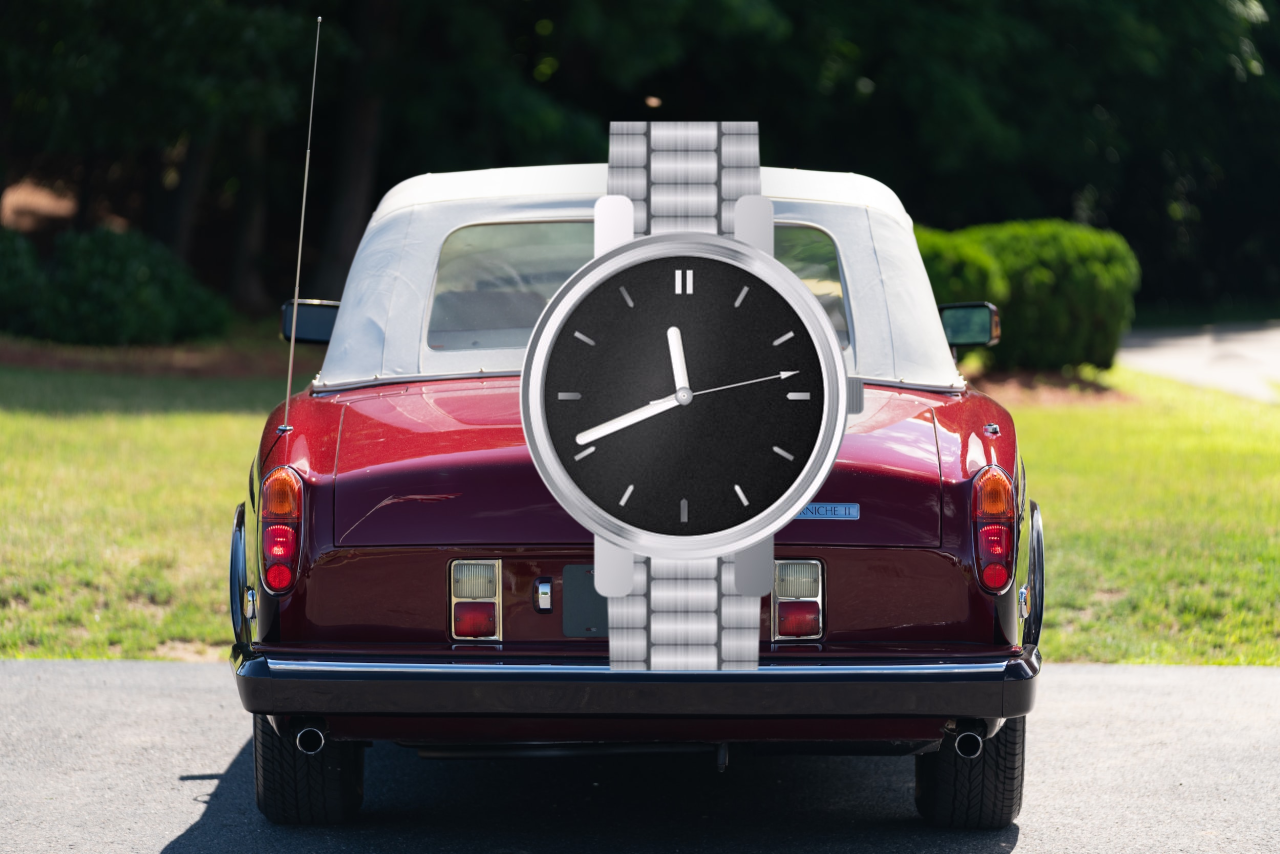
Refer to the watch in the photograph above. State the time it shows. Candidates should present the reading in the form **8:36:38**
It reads **11:41:13**
